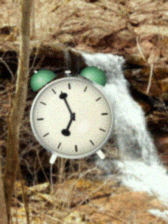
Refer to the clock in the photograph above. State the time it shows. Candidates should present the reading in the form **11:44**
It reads **6:57**
